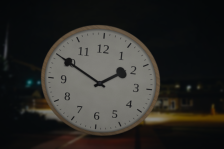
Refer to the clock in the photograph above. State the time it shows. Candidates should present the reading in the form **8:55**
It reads **1:50**
